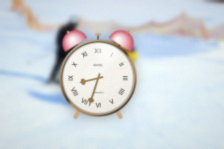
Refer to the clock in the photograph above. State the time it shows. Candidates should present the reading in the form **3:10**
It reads **8:33**
